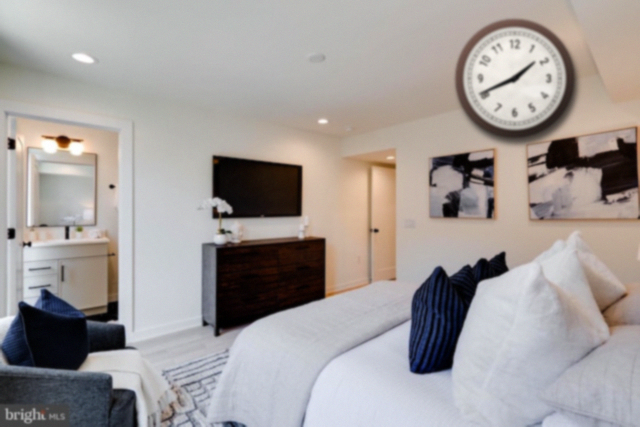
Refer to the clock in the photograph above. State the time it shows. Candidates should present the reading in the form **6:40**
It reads **1:41**
